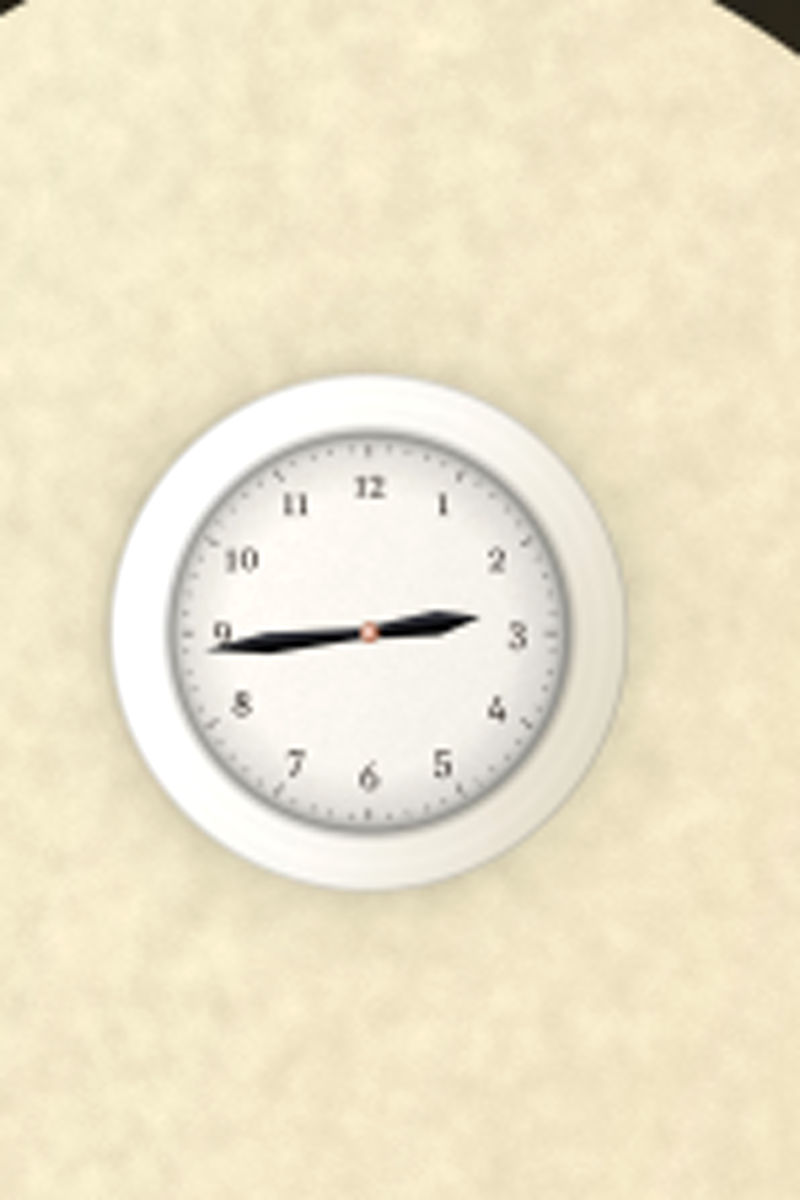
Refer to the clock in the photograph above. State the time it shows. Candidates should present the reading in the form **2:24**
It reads **2:44**
